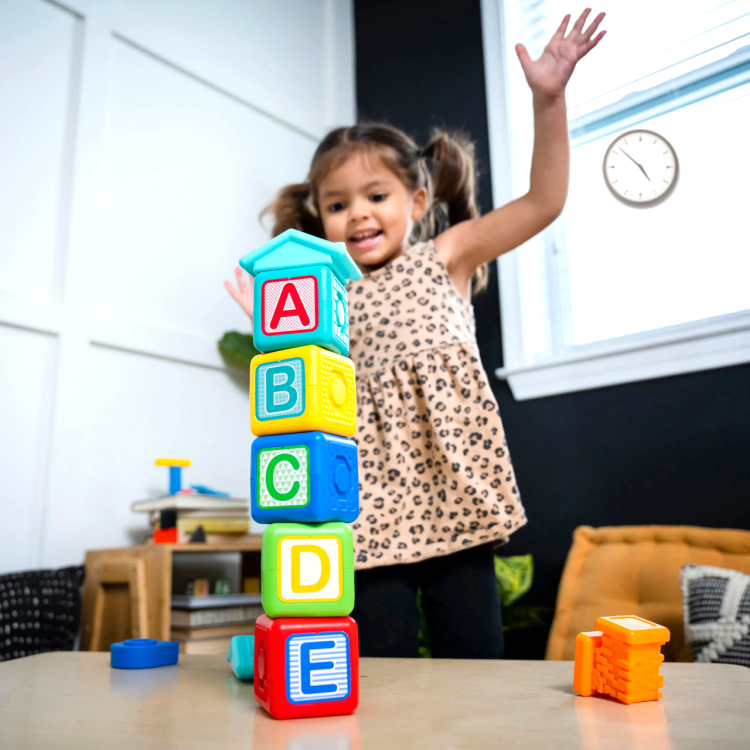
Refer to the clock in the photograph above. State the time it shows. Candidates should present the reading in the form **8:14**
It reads **4:52**
